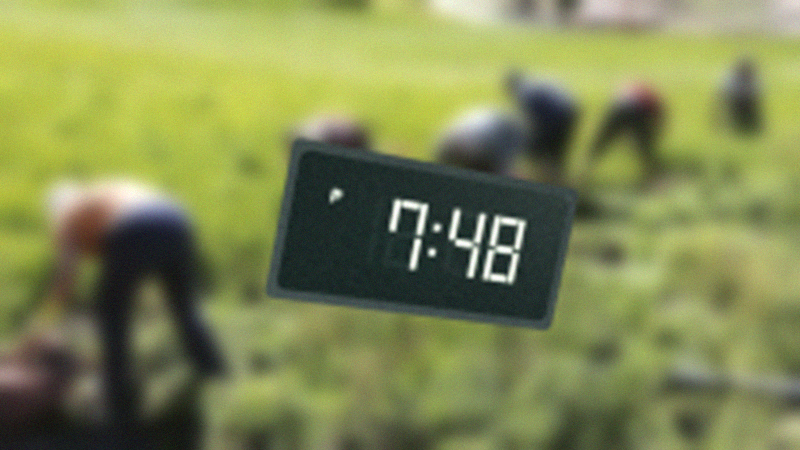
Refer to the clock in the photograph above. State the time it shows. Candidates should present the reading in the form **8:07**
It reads **7:48**
